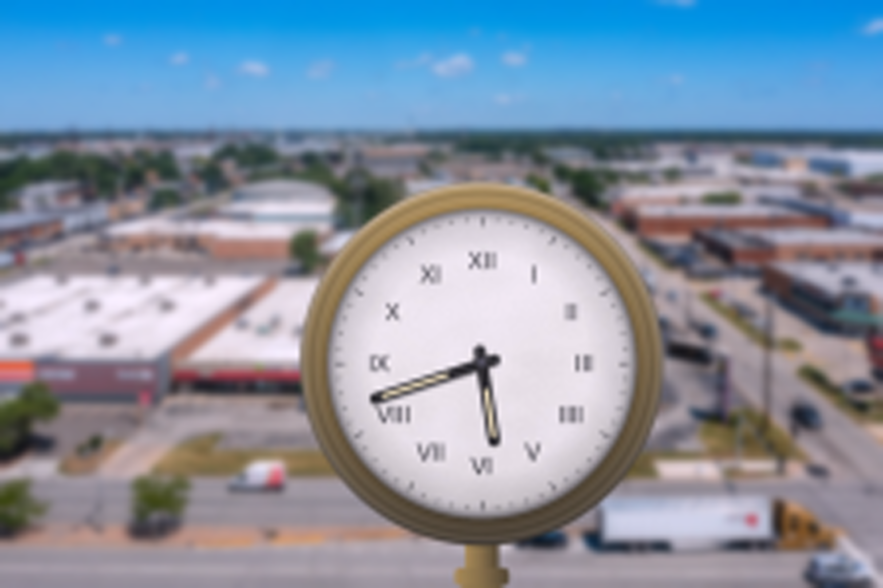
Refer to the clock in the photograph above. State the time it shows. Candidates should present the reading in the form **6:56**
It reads **5:42**
